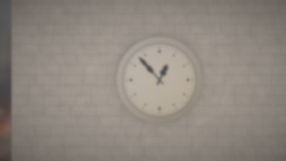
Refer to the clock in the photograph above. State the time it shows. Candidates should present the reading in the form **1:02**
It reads **12:53**
